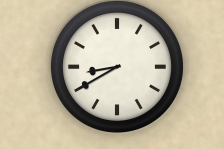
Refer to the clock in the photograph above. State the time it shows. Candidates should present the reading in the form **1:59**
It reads **8:40**
